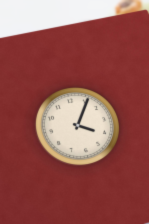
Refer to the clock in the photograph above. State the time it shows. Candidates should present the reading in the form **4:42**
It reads **4:06**
